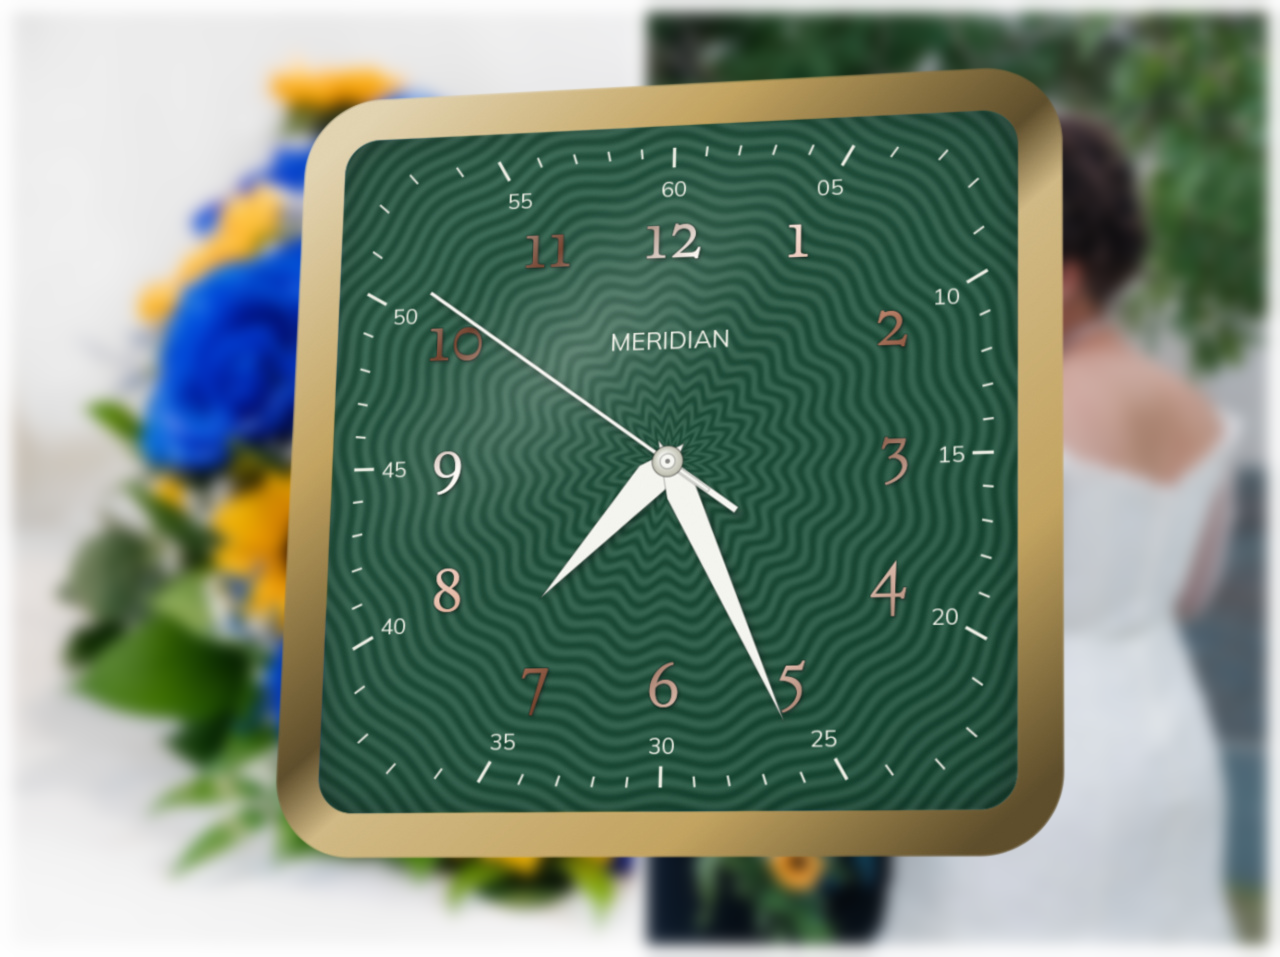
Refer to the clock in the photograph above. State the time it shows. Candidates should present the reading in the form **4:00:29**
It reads **7:25:51**
